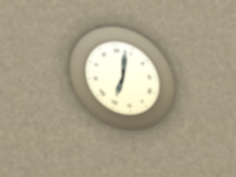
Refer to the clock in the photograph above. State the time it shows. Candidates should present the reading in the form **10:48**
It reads **7:03**
